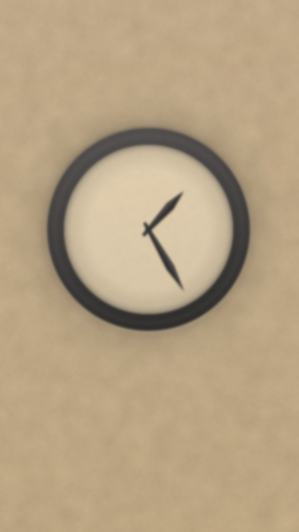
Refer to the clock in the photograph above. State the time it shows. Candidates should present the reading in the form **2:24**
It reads **1:25**
